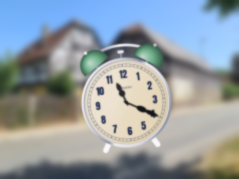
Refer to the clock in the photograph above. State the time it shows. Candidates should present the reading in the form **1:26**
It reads **11:20**
